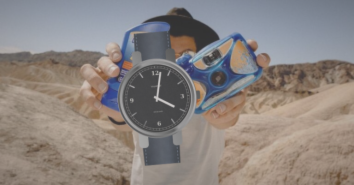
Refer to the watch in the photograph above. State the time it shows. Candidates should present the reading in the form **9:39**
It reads **4:02**
